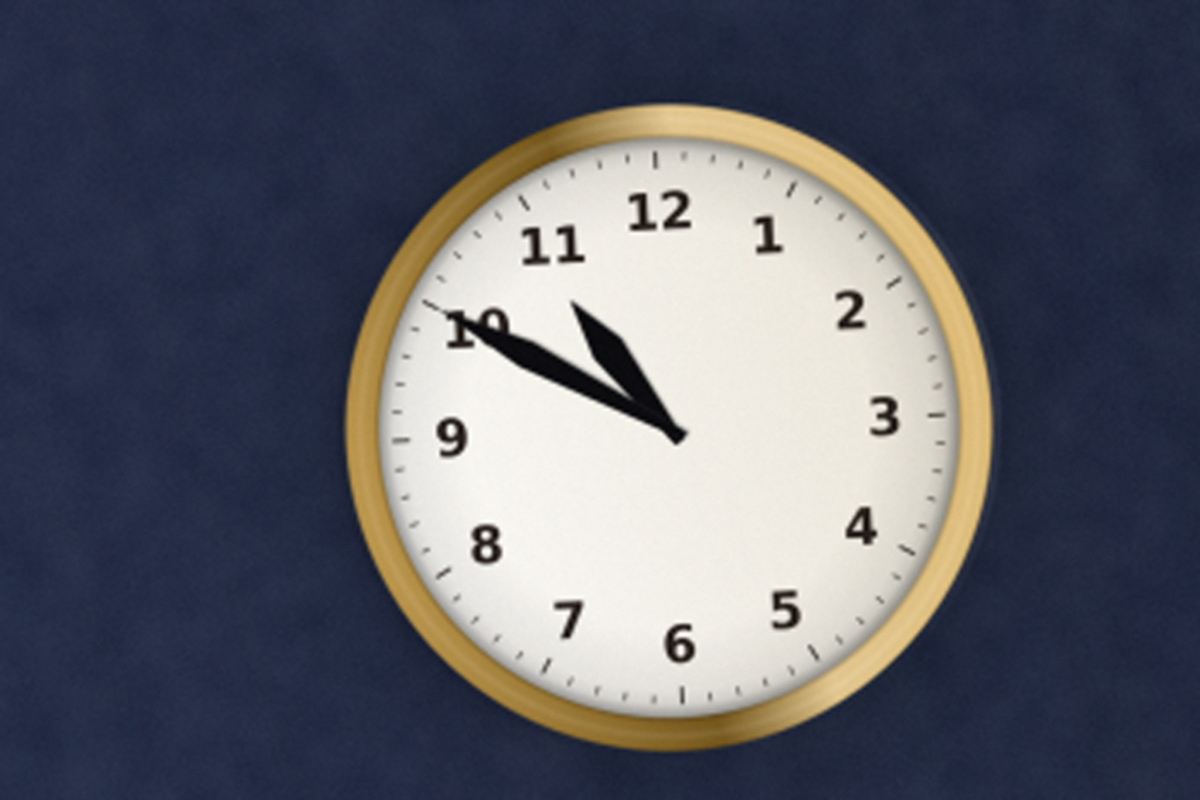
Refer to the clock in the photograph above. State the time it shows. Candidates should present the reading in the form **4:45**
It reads **10:50**
